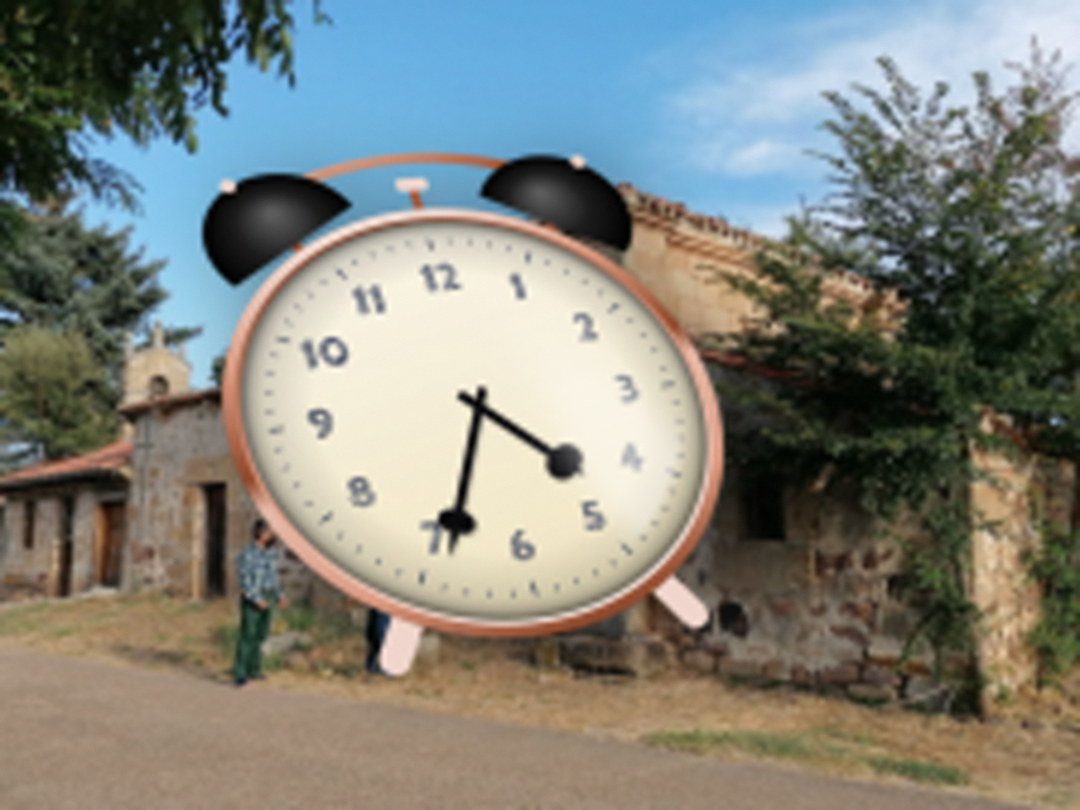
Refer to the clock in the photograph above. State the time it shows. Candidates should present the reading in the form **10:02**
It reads **4:34**
